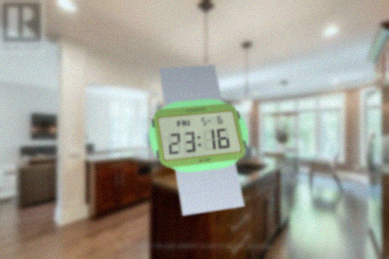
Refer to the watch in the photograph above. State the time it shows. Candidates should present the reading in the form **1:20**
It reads **23:16**
